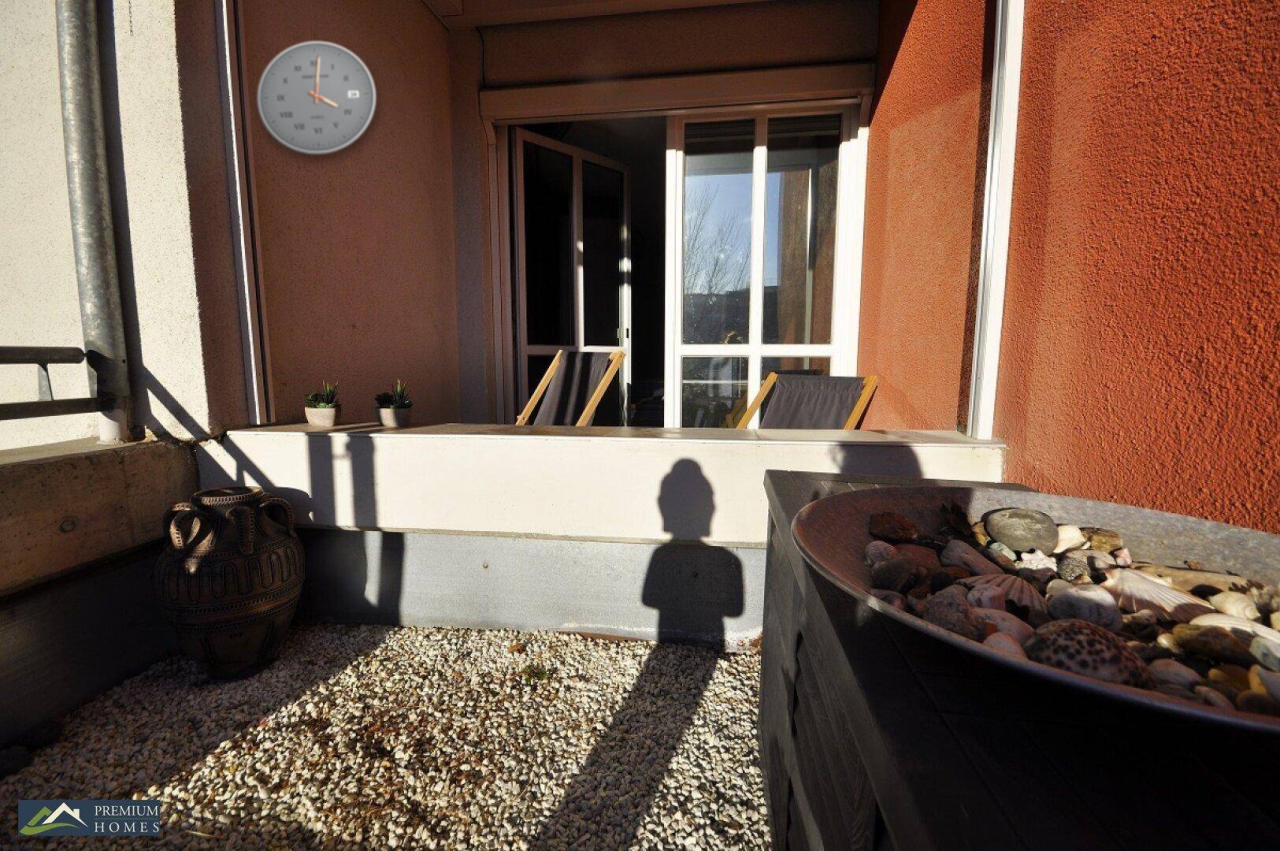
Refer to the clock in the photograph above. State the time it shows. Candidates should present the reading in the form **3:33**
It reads **4:01**
